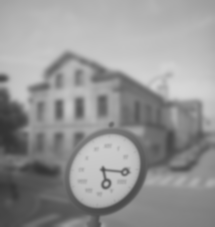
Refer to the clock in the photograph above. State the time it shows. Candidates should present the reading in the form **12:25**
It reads **5:16**
